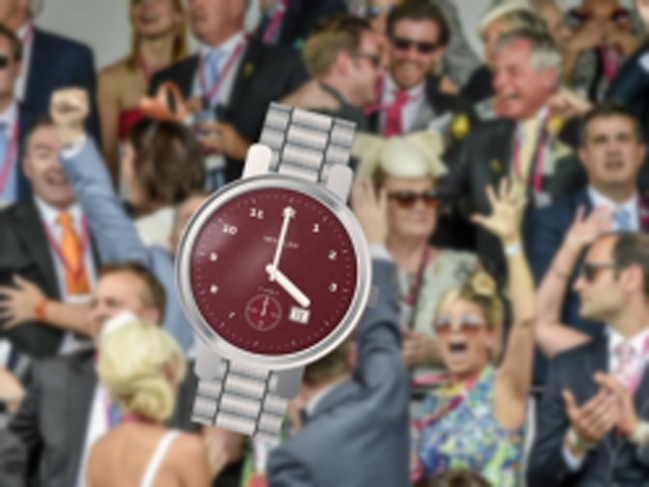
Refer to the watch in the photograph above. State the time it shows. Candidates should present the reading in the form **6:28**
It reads **4:00**
